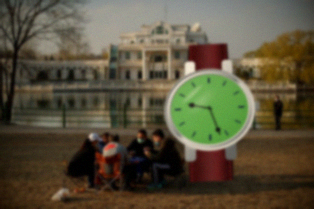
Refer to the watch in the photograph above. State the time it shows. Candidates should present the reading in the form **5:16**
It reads **9:27**
